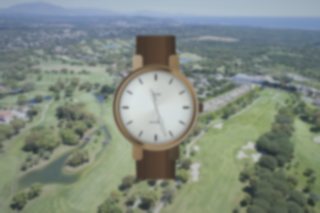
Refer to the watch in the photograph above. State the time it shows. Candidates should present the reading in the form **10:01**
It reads **11:27**
